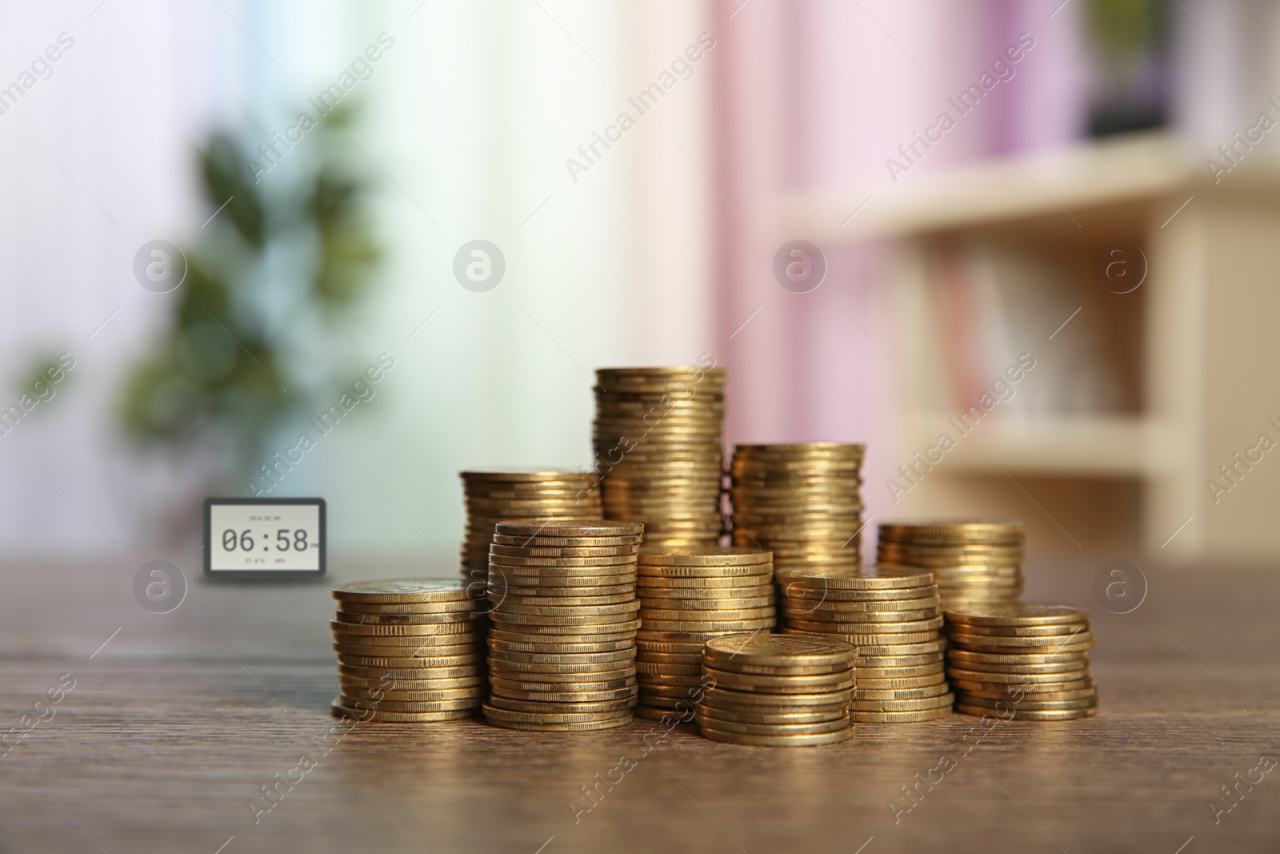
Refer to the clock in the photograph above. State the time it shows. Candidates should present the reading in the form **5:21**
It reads **6:58**
